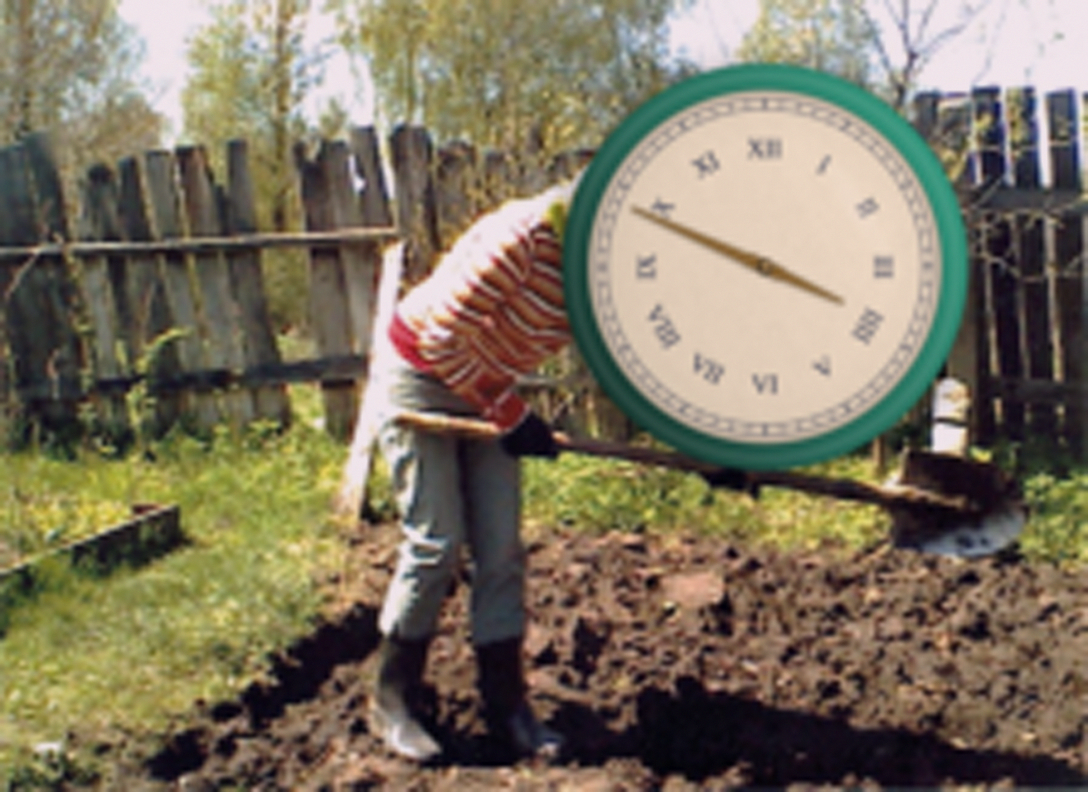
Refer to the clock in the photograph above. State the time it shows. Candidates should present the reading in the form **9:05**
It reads **3:49**
